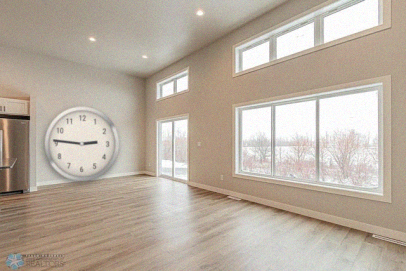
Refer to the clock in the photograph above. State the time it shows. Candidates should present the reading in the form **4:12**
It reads **2:46**
